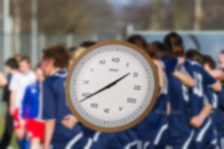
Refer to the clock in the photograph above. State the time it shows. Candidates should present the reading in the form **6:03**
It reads **1:39**
